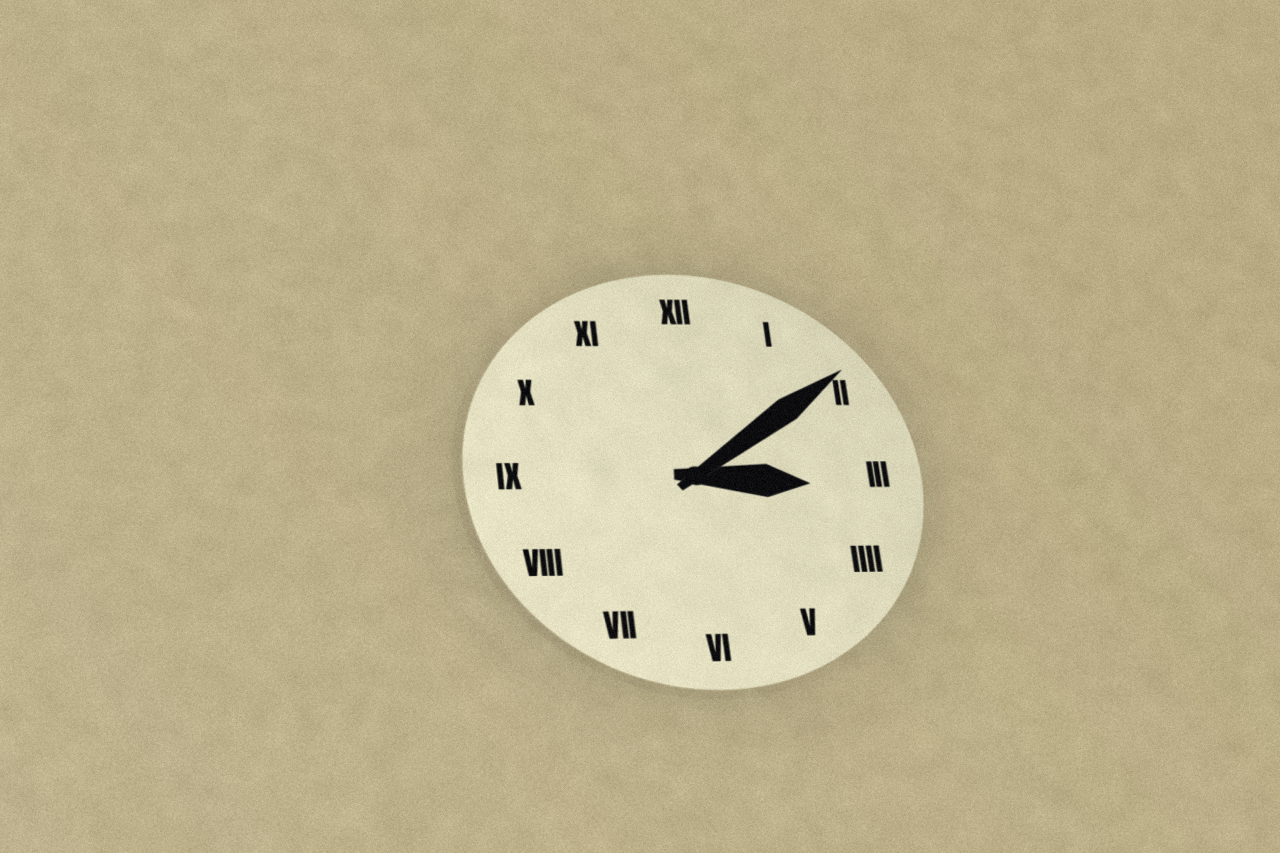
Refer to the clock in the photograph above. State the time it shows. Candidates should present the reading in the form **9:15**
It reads **3:09**
